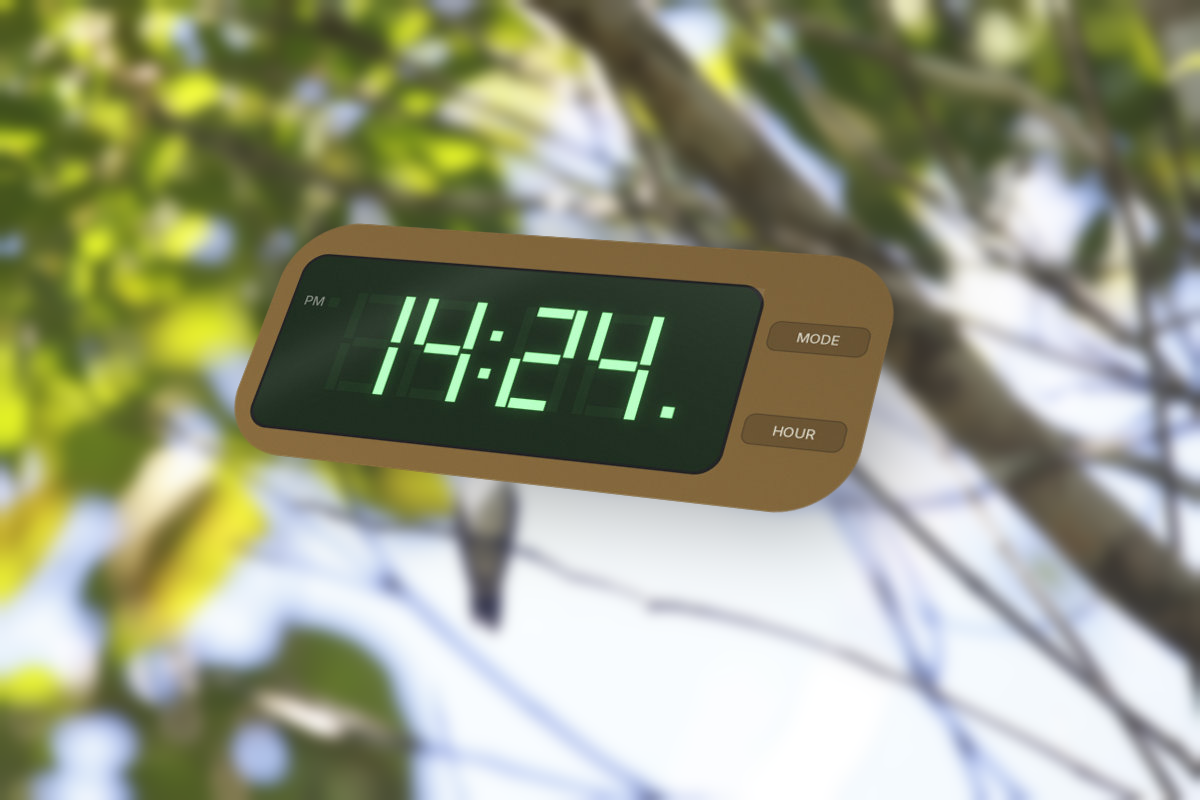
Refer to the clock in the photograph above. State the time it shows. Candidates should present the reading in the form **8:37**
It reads **14:24**
